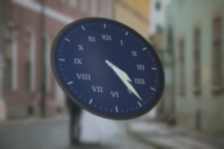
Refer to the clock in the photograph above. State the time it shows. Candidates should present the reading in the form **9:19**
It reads **4:24**
